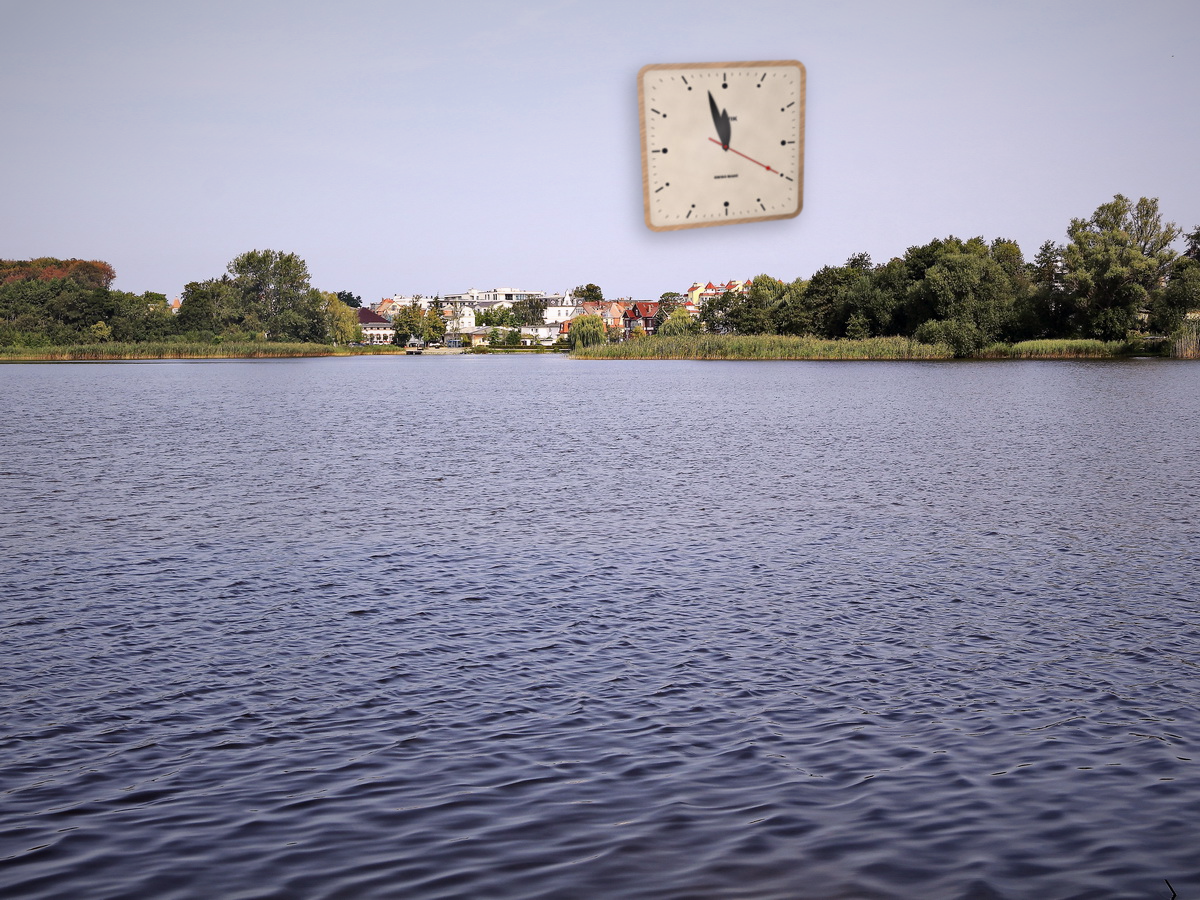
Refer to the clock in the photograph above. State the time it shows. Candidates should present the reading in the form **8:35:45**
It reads **11:57:20**
